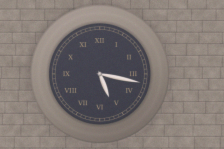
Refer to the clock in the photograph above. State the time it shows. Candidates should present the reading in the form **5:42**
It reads **5:17**
